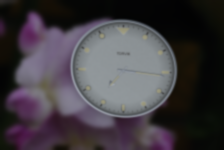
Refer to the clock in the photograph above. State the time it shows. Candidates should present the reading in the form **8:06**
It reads **7:16**
